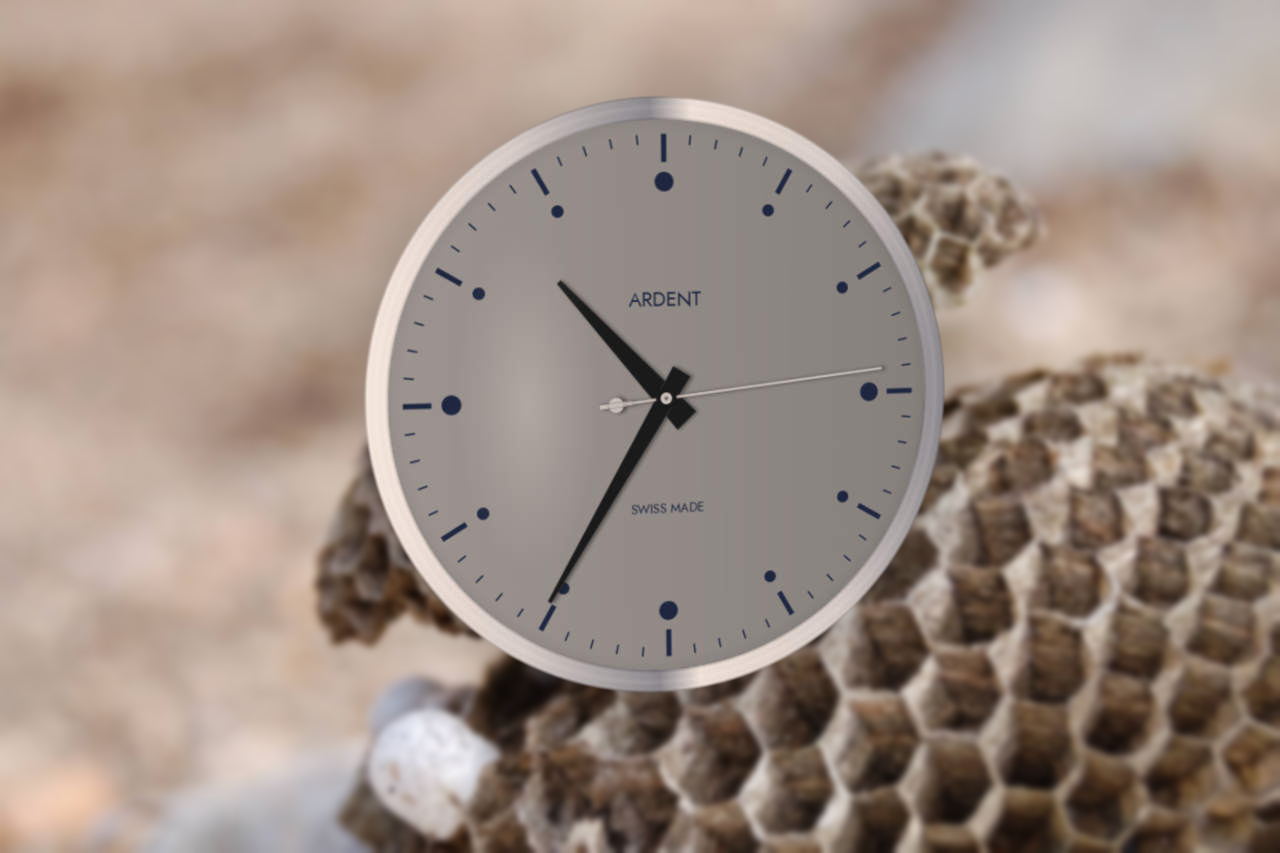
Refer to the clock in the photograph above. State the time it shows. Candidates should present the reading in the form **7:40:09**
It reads **10:35:14**
